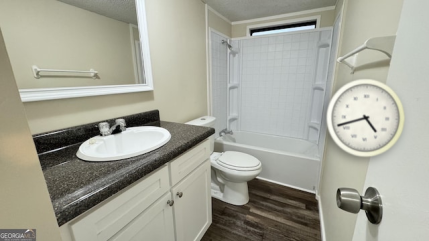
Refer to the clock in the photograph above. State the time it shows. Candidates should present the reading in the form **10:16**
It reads **4:42**
